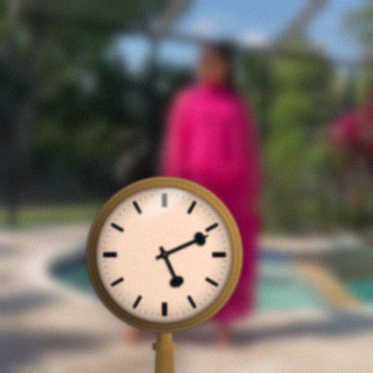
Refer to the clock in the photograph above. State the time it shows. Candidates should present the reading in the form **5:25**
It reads **5:11**
